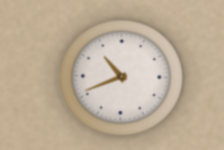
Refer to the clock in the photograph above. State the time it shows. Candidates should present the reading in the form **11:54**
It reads **10:41**
